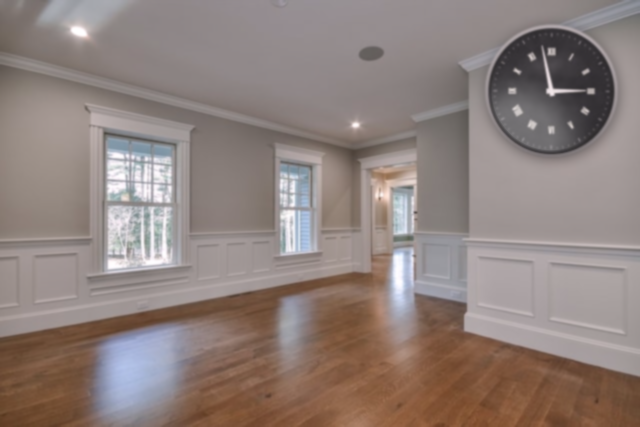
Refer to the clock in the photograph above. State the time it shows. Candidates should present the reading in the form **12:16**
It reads **2:58**
